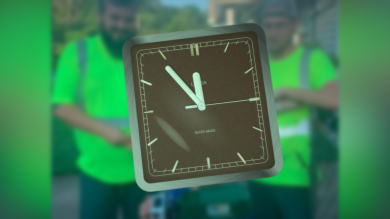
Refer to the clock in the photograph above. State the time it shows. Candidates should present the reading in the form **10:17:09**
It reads **11:54:15**
